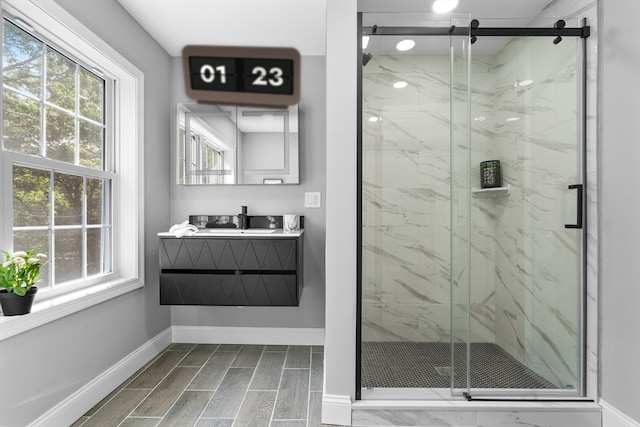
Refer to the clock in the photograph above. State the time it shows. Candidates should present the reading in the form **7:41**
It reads **1:23**
